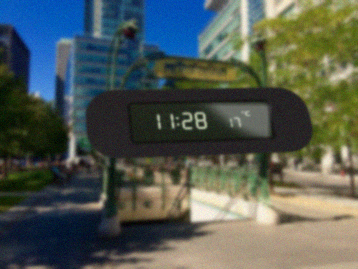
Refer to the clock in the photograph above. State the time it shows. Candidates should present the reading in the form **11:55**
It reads **11:28**
